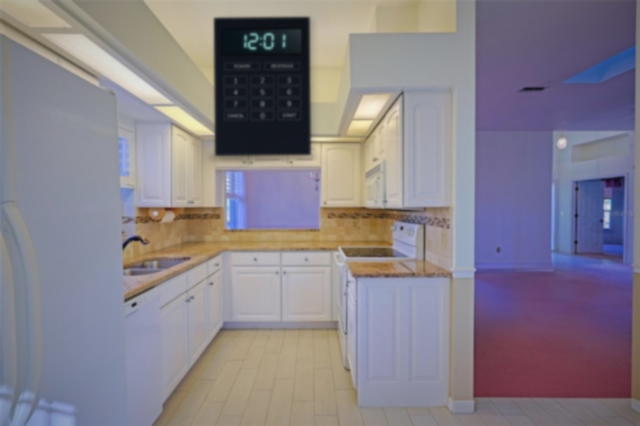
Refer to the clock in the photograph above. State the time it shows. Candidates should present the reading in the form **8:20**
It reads **12:01**
